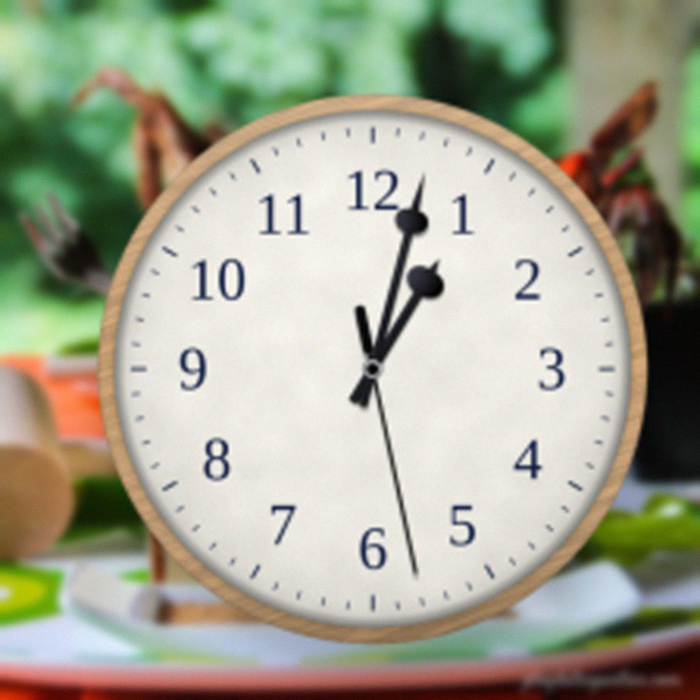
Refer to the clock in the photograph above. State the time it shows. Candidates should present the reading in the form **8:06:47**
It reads **1:02:28**
